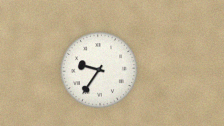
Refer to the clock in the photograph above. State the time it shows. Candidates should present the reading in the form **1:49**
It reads **9:36**
